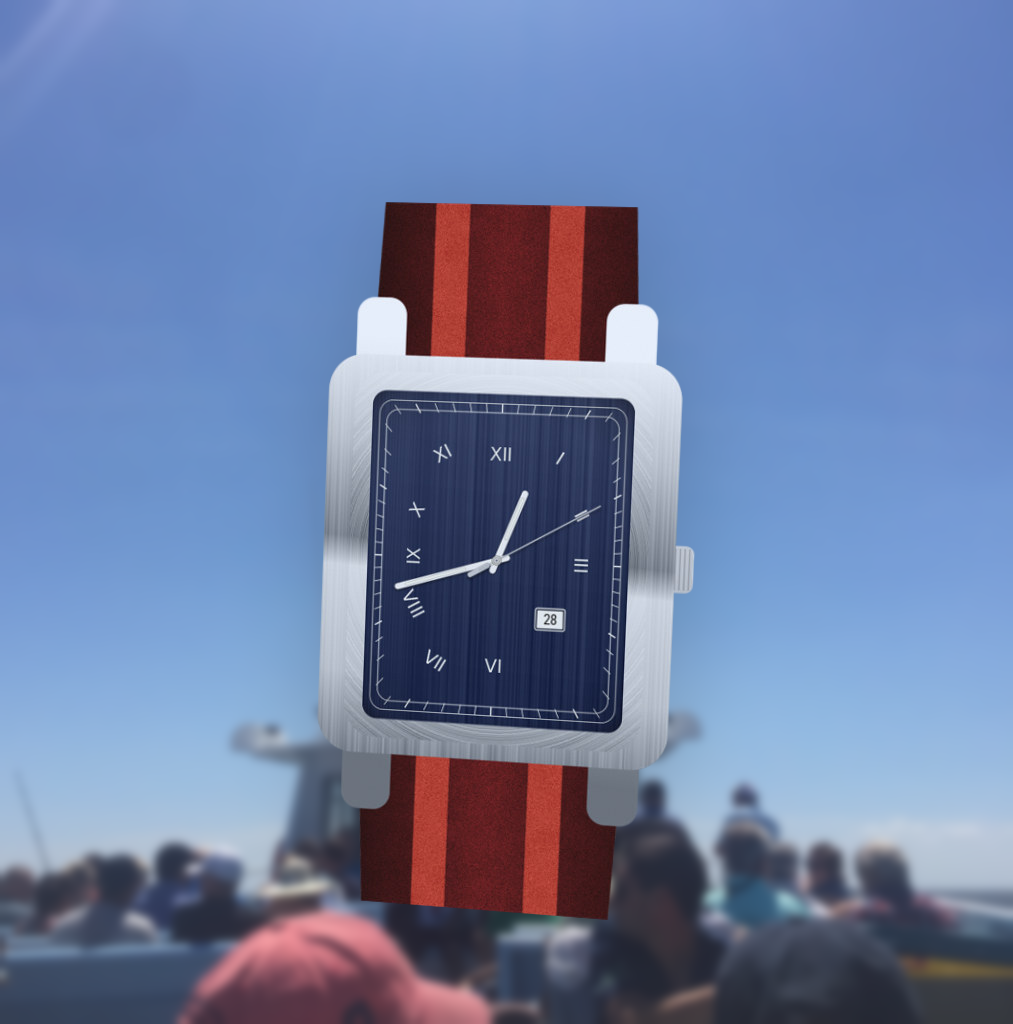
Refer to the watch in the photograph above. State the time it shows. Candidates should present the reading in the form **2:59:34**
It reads **12:42:10**
